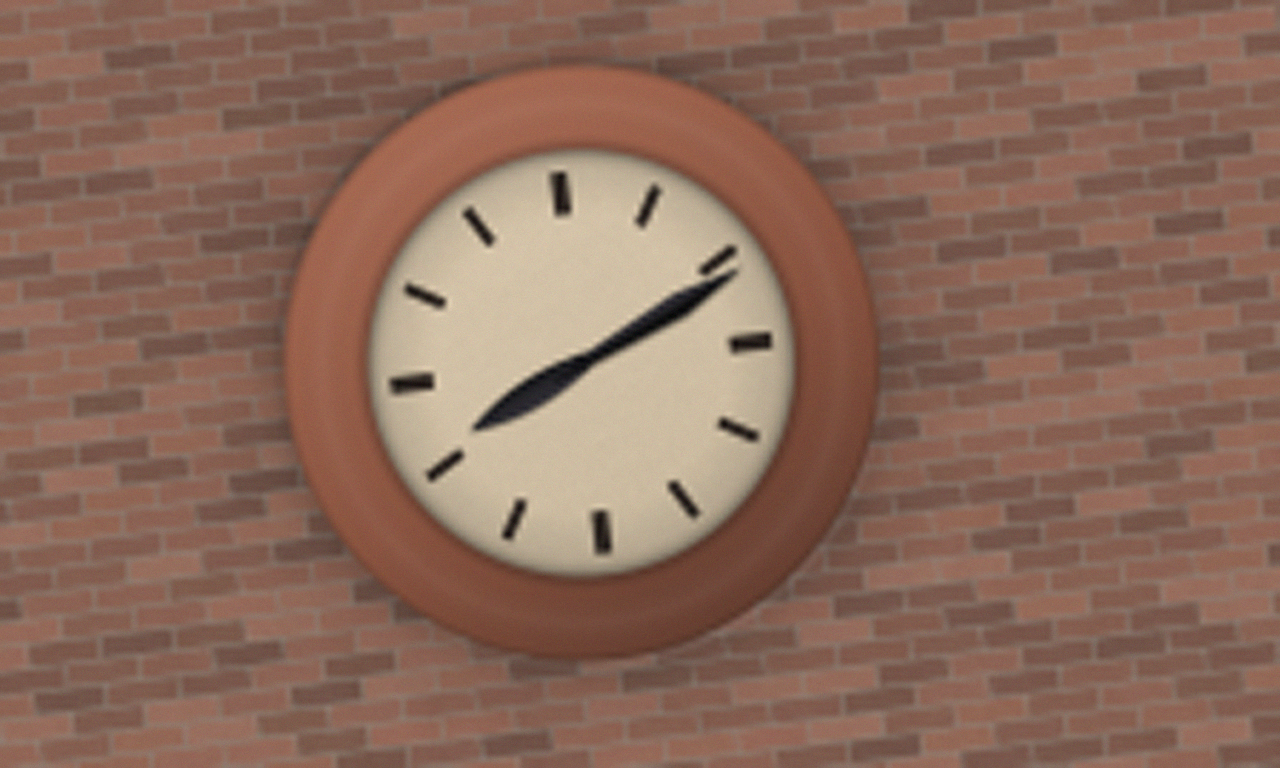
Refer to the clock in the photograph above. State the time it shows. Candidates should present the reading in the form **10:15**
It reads **8:11**
